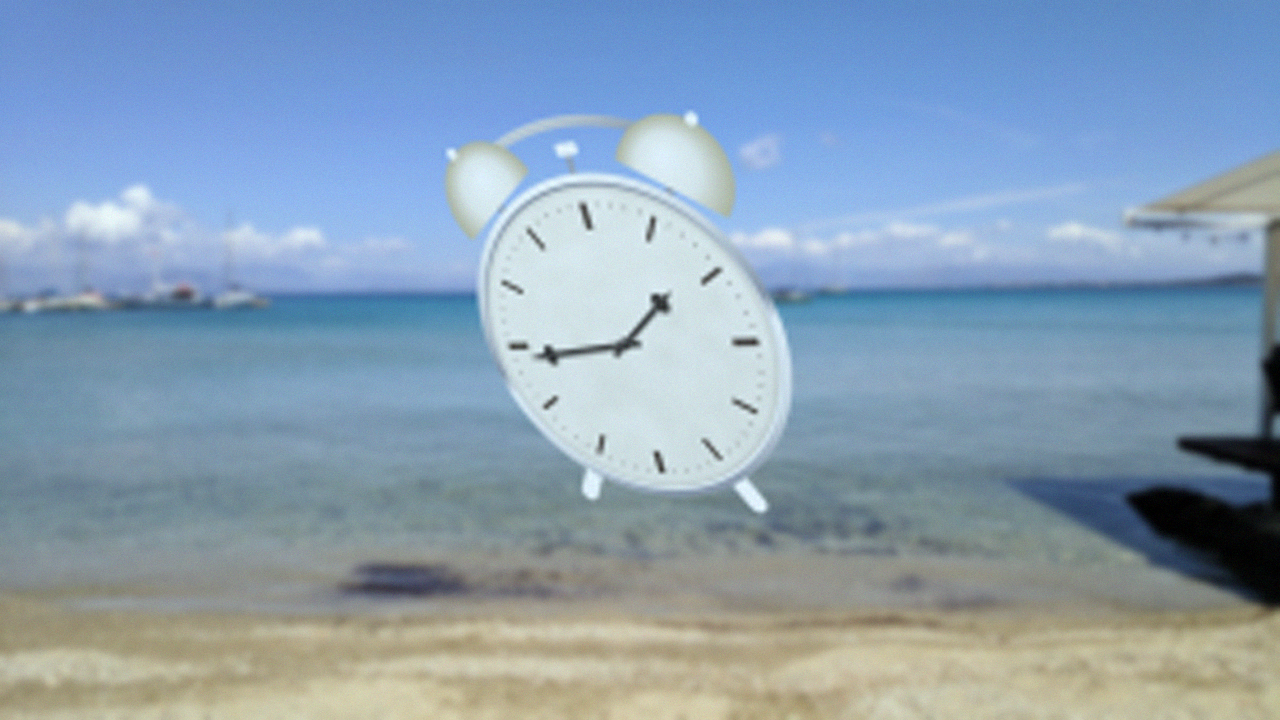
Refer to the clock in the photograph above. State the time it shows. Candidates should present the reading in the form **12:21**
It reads **1:44**
